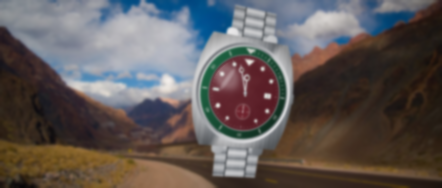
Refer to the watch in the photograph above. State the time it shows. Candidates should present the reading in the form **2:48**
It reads **11:57**
